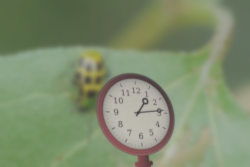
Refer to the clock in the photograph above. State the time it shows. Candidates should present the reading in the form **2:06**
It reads **1:14**
